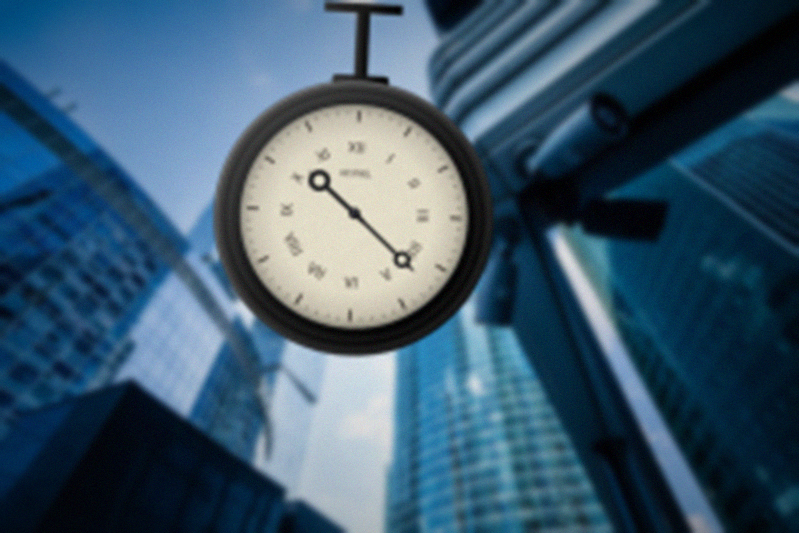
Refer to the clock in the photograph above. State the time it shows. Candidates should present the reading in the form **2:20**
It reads **10:22**
